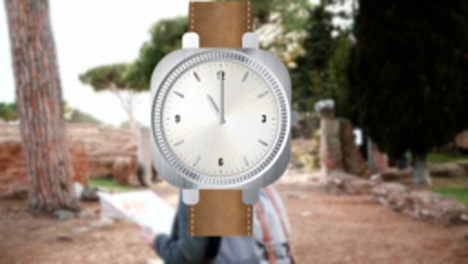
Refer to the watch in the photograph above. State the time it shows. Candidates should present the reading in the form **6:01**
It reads **11:00**
